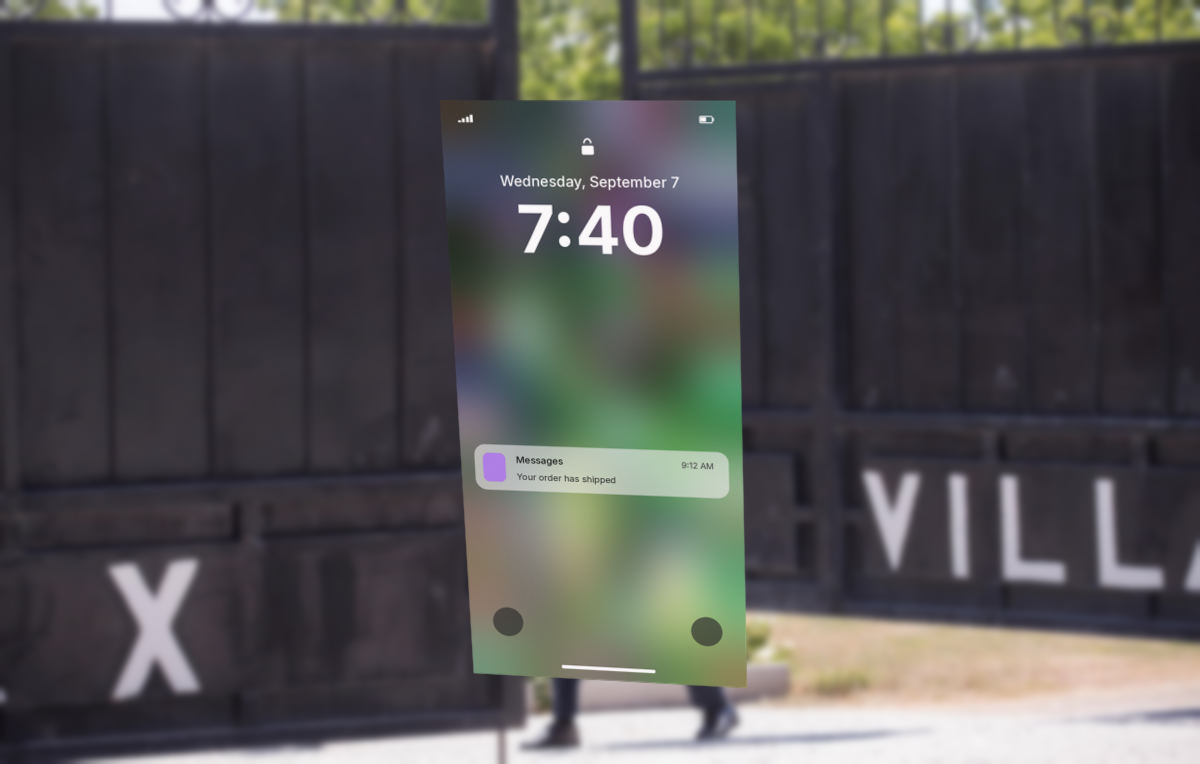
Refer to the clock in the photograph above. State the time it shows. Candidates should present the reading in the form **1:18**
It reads **7:40**
